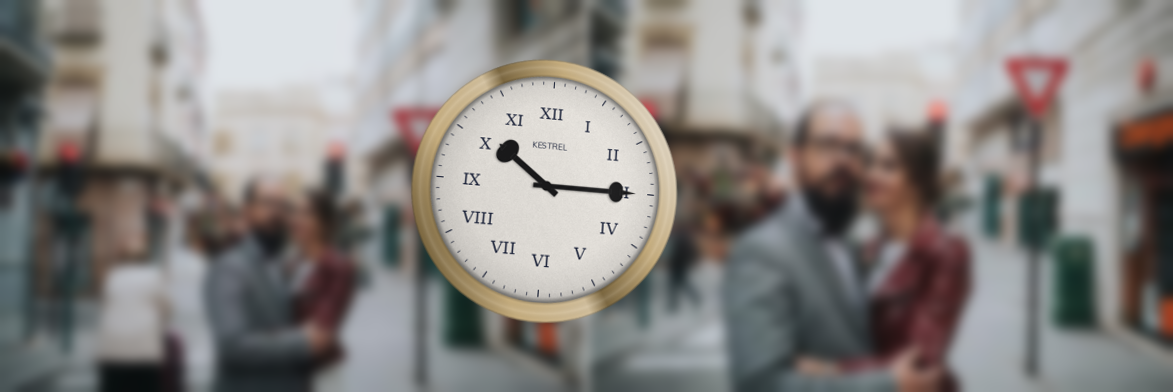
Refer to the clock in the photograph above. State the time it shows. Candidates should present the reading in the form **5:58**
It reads **10:15**
